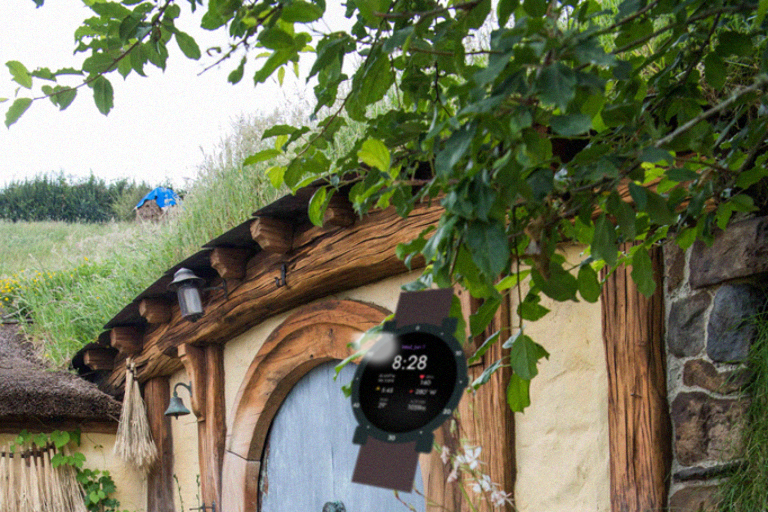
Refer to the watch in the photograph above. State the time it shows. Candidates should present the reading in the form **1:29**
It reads **8:28**
